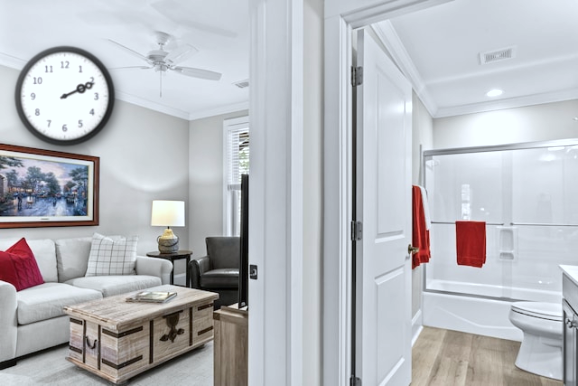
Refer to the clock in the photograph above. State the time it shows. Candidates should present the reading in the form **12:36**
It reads **2:11**
